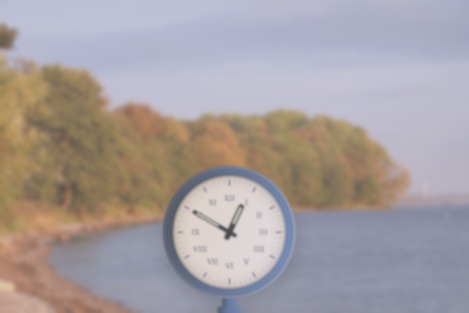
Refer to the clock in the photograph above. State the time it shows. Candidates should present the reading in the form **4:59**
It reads **12:50**
